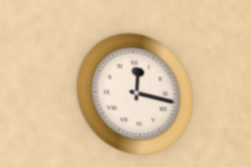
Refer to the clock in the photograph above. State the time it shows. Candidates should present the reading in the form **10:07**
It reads **12:17**
